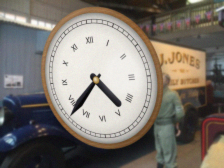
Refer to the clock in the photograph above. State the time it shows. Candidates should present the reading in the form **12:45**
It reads **4:38**
